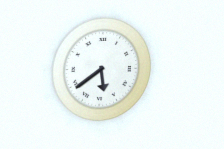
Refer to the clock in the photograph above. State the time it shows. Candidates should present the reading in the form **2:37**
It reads **5:39**
